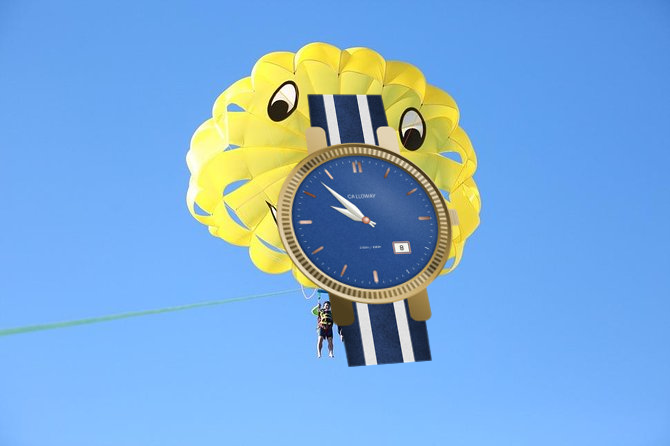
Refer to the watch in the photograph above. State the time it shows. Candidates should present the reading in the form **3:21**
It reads **9:53**
